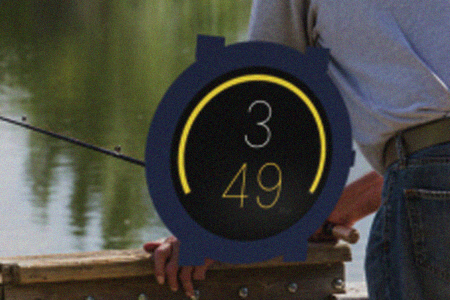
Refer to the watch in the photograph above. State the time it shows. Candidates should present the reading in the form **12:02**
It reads **3:49**
